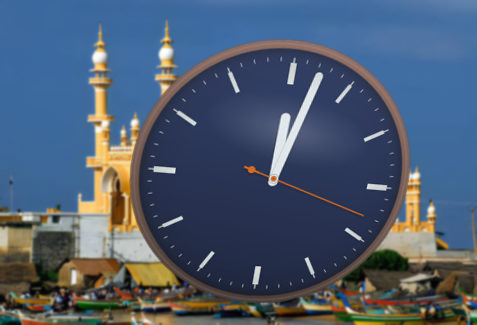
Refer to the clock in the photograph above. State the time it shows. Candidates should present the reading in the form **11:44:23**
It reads **12:02:18**
